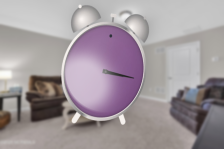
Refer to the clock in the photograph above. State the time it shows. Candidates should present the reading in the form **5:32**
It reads **3:16**
